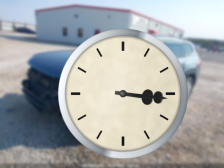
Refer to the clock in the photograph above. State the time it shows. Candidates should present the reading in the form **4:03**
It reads **3:16**
